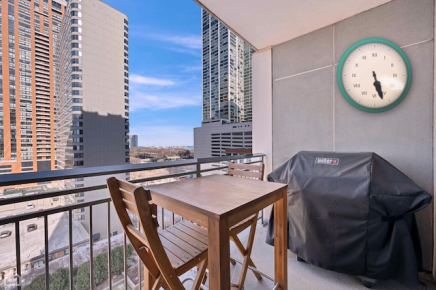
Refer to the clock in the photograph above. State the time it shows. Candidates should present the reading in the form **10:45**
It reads **5:27**
